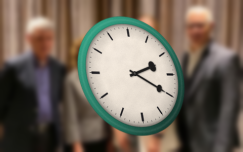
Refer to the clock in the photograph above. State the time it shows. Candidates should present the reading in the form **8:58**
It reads **2:20**
